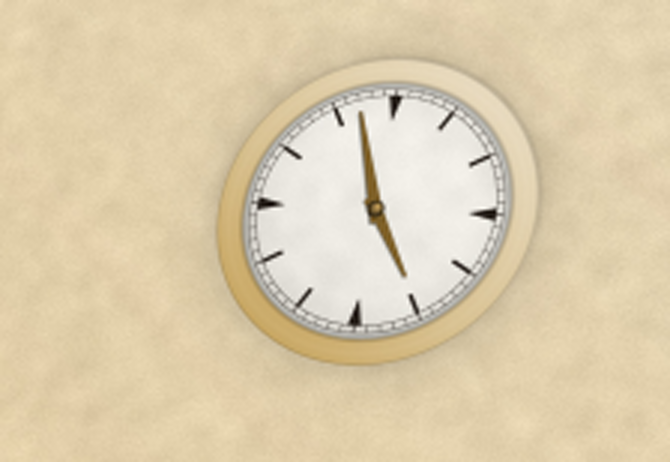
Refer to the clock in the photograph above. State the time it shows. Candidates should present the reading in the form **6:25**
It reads **4:57**
